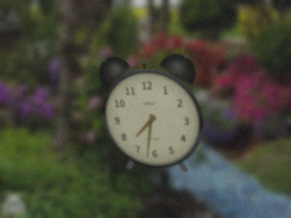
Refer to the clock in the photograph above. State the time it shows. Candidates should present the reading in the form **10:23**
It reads **7:32**
